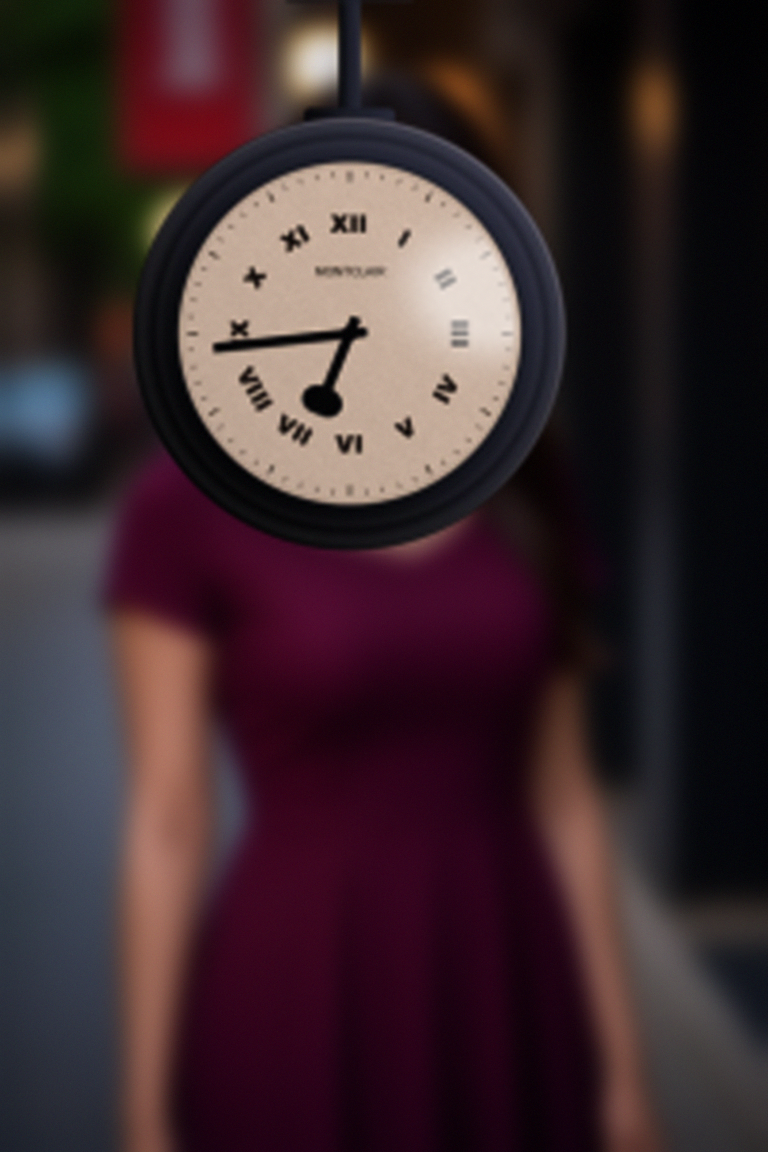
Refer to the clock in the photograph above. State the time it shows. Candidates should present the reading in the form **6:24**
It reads **6:44**
